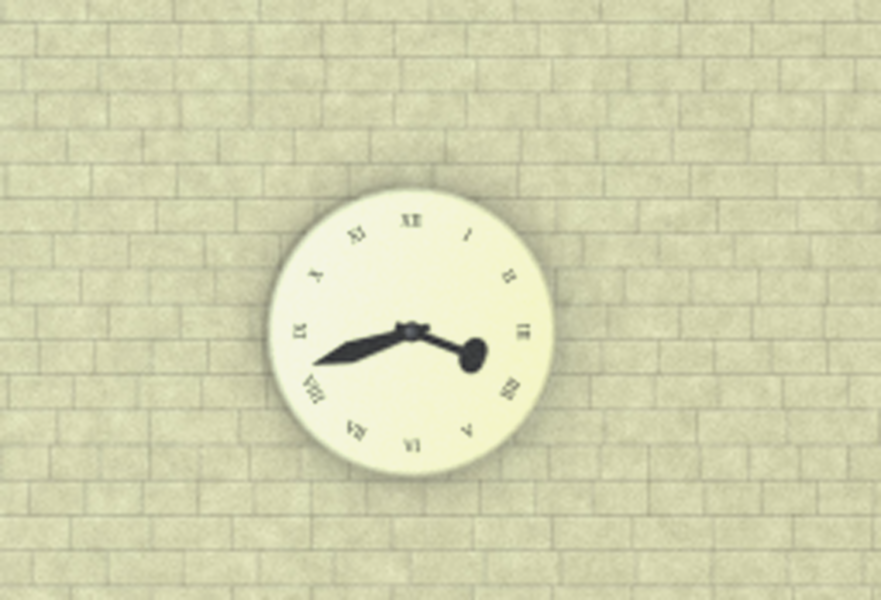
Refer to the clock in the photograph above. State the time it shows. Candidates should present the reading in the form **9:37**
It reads **3:42**
